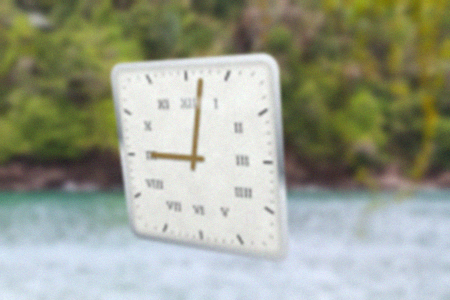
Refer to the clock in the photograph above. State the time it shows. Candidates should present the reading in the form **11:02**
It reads **9:02**
